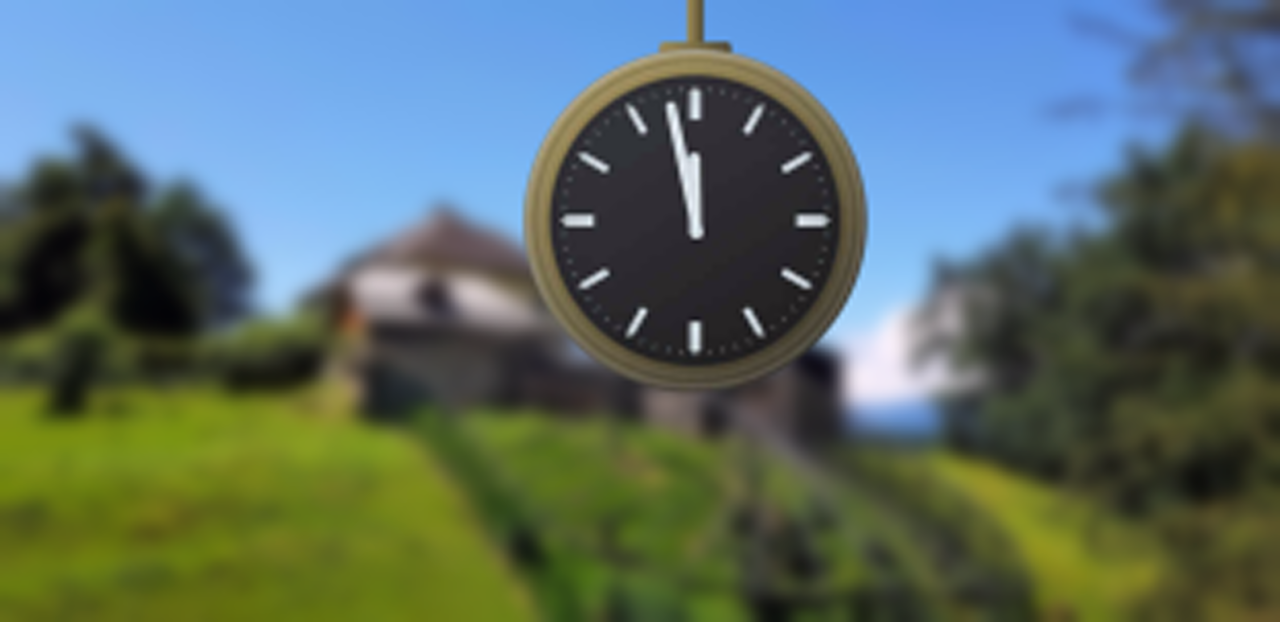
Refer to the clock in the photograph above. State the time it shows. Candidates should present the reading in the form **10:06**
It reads **11:58**
